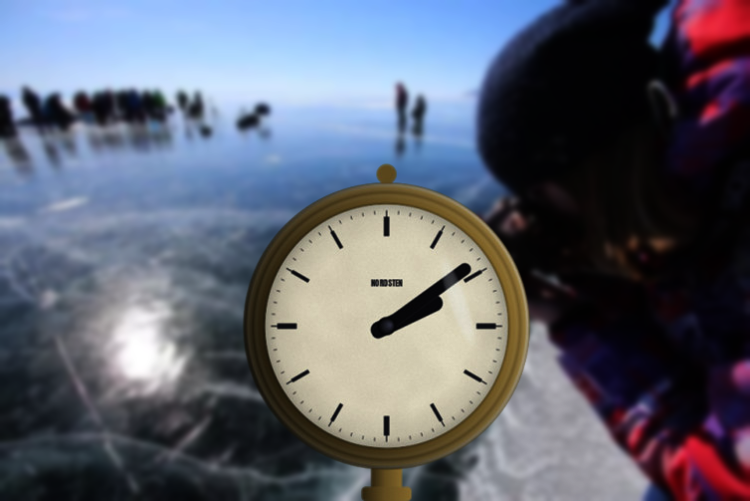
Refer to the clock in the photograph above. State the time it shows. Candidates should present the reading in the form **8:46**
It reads **2:09**
